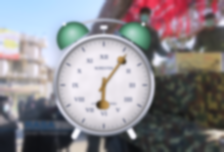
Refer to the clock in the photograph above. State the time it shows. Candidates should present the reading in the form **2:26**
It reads **6:06**
